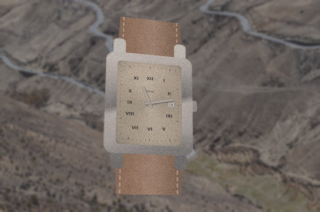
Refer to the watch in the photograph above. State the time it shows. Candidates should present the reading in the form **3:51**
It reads **11:13**
